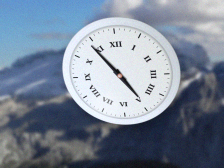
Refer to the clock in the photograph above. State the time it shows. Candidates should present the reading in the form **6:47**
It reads **4:54**
